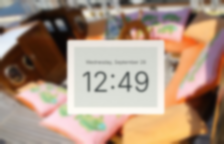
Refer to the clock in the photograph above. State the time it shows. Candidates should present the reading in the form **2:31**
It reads **12:49**
